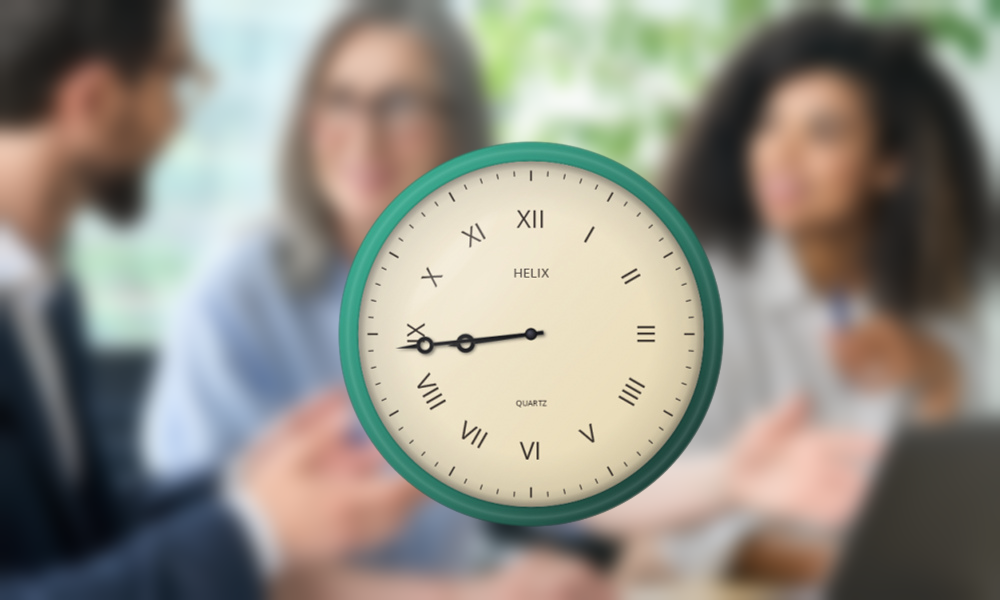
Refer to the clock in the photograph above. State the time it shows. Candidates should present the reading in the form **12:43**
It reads **8:44**
